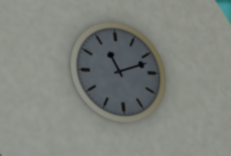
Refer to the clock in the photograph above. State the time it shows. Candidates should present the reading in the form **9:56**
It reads **11:12**
